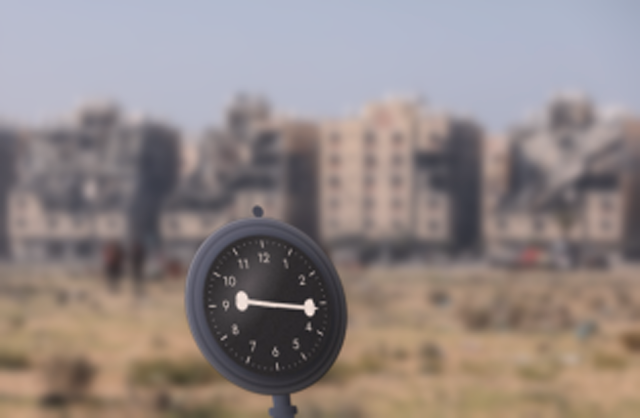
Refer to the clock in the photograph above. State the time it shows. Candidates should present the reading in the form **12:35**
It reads **9:16**
